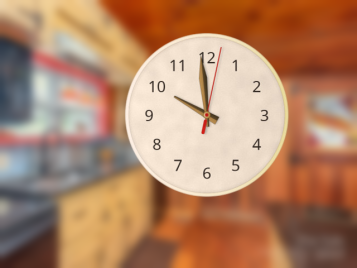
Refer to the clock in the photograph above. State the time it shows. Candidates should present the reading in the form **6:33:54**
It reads **9:59:02**
